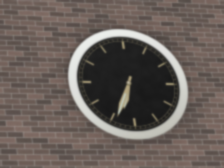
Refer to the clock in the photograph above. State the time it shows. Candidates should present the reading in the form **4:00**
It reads **6:34**
